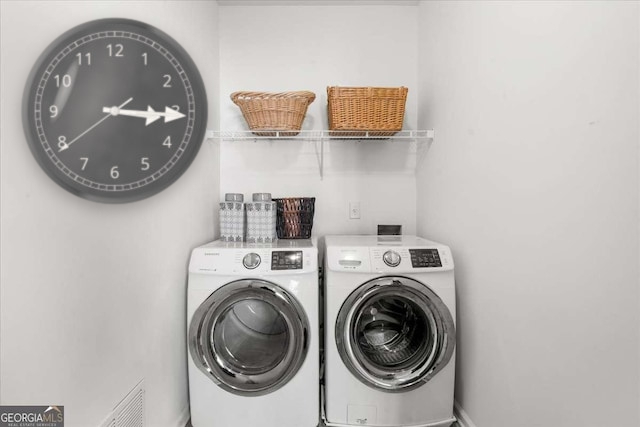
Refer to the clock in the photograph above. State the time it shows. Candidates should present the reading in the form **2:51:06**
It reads **3:15:39**
